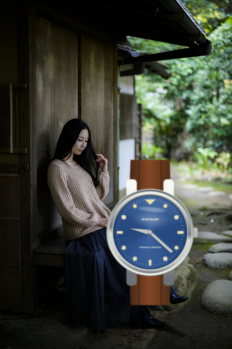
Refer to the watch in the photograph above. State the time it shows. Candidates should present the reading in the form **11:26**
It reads **9:22**
